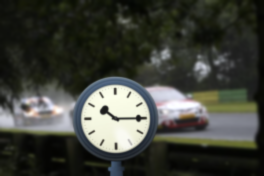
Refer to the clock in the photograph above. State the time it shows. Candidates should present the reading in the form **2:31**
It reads **10:15**
